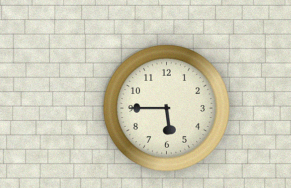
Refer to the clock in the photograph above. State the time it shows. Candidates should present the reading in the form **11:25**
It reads **5:45**
